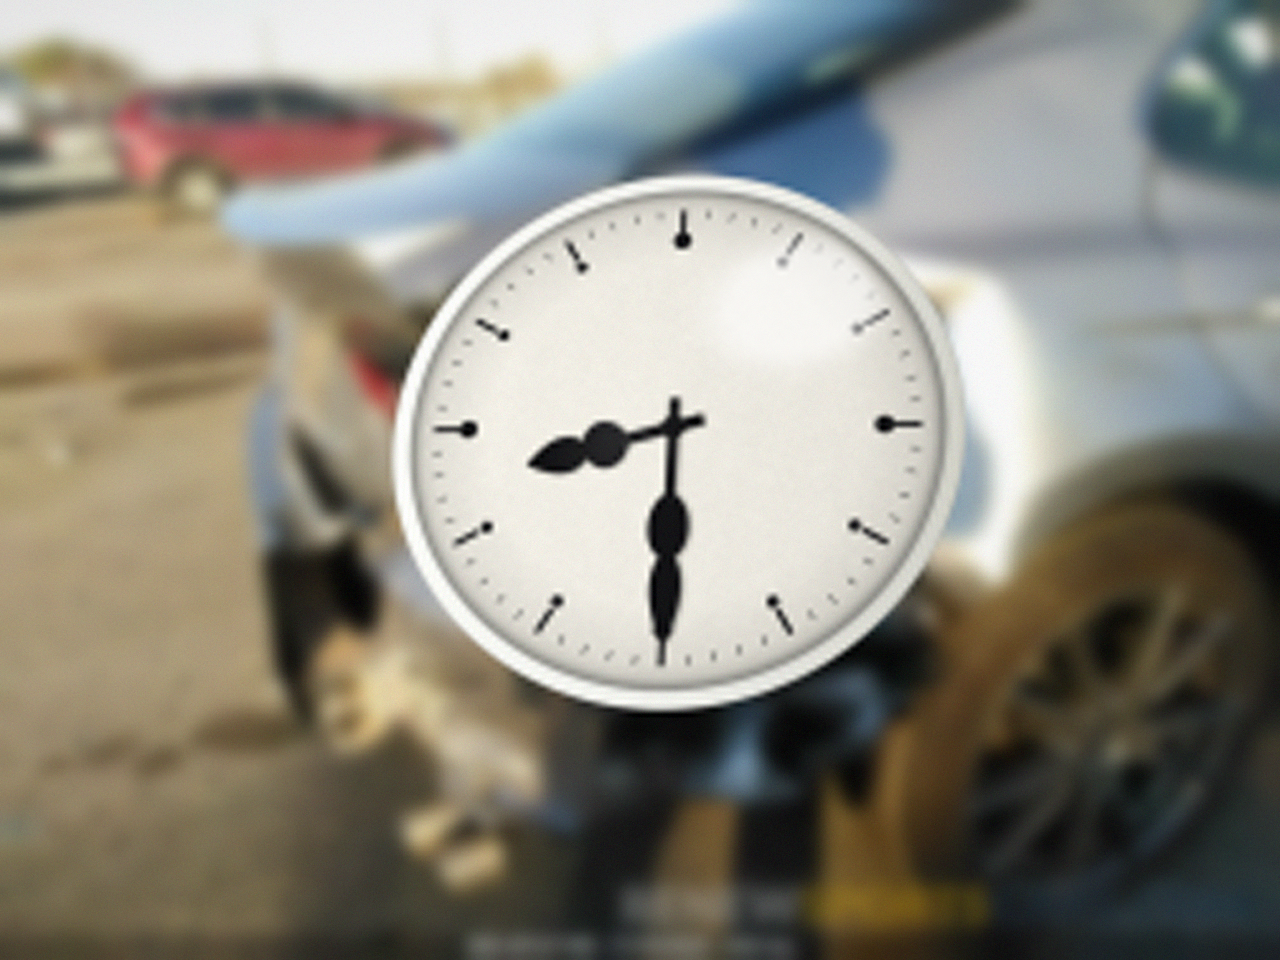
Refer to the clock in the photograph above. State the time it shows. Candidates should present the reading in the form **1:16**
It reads **8:30**
